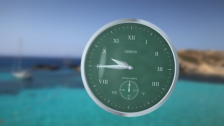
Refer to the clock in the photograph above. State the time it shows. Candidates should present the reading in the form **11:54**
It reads **9:45**
